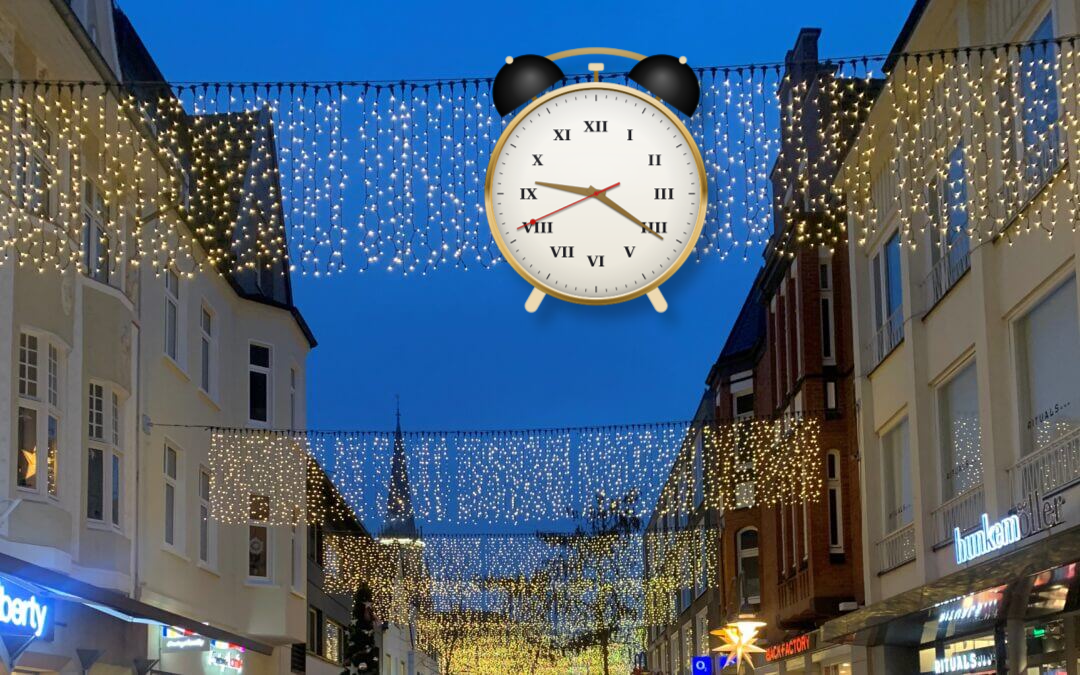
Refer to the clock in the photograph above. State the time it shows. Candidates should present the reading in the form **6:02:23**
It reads **9:20:41**
